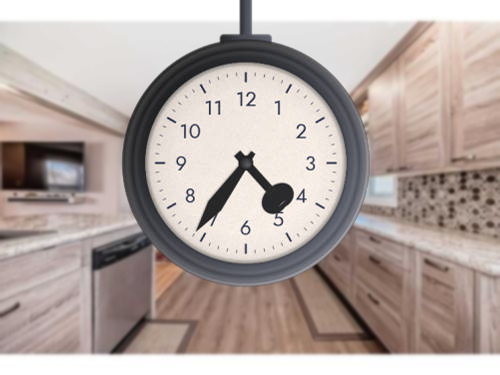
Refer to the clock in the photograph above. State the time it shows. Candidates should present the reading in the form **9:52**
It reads **4:36**
